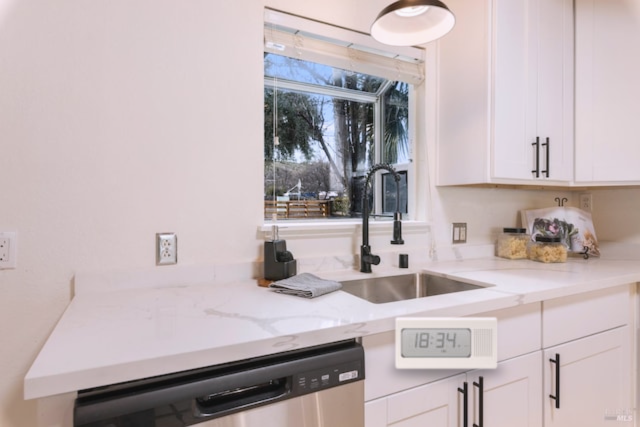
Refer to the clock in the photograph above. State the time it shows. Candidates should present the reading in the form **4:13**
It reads **18:34**
